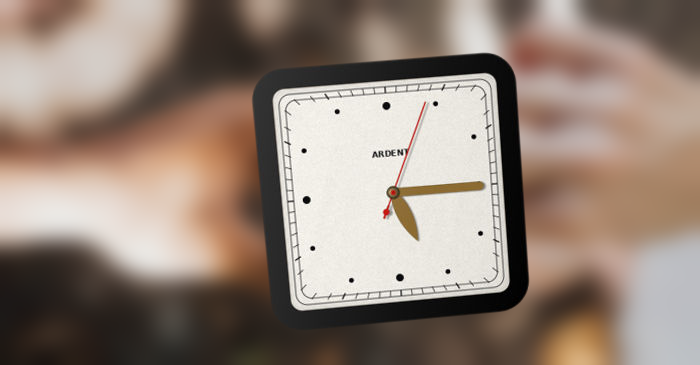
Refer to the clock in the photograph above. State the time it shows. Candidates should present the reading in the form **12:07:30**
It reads **5:15:04**
